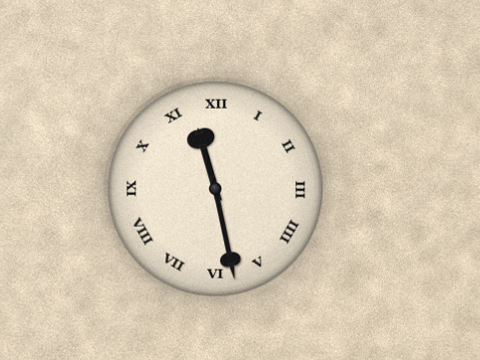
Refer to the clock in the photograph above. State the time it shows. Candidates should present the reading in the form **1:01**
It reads **11:28**
